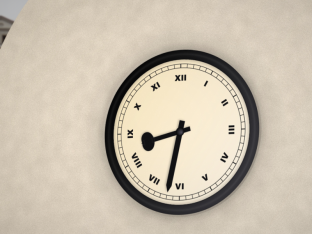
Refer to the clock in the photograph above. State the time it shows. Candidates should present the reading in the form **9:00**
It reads **8:32**
